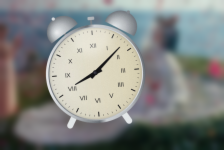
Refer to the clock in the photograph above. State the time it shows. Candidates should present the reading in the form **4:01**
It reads **8:08**
